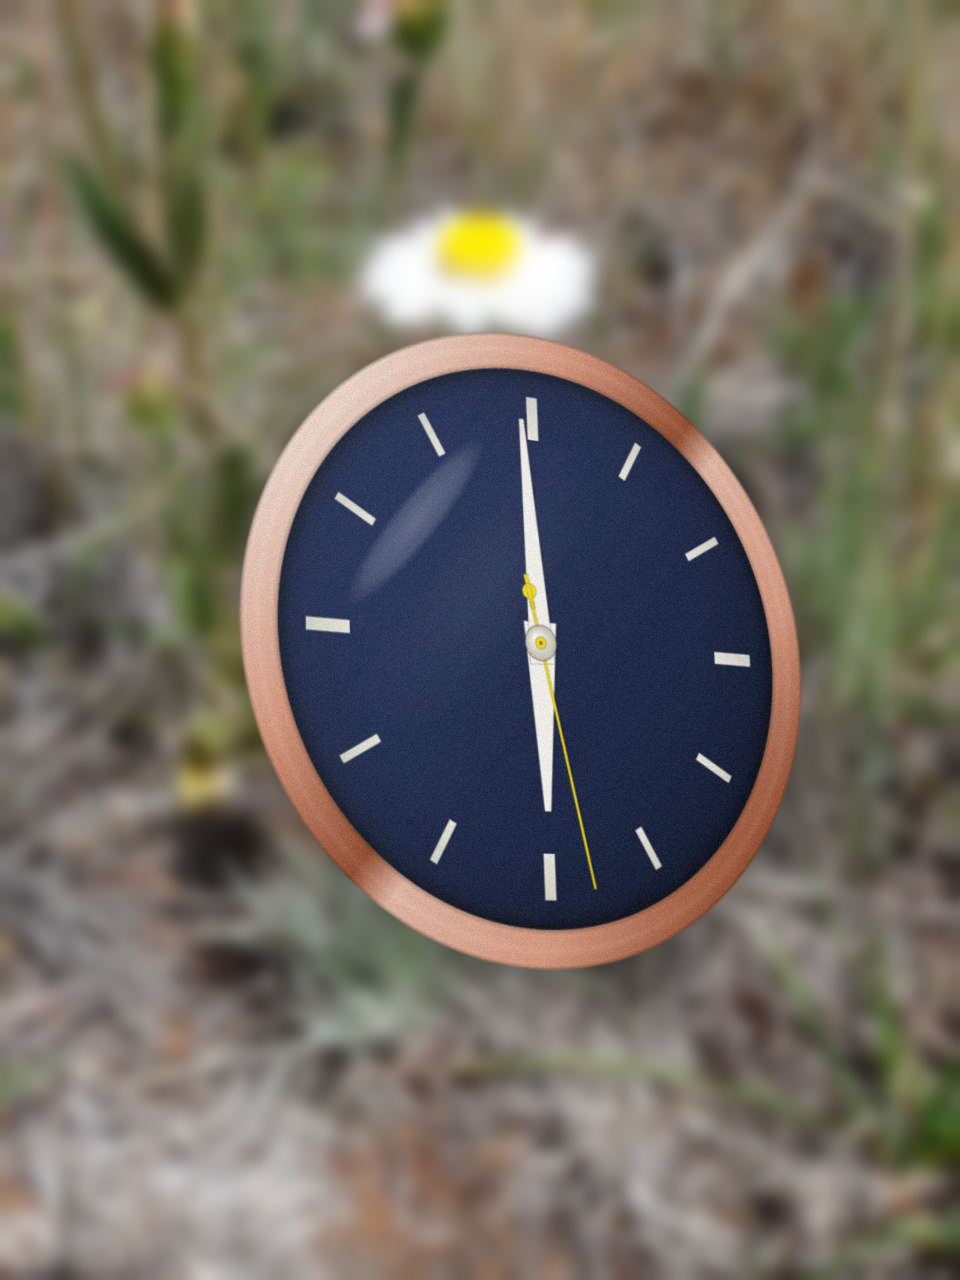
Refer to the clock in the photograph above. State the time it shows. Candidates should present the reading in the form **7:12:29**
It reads **5:59:28**
